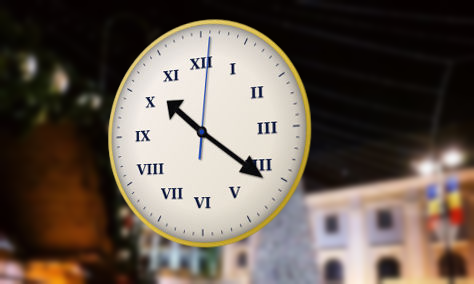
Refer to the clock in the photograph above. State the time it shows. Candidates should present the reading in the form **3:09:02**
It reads **10:21:01**
